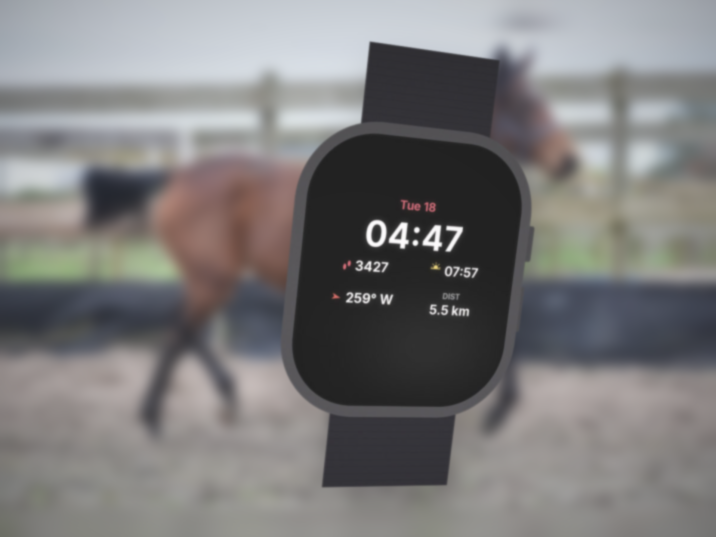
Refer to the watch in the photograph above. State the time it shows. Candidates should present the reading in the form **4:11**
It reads **4:47**
